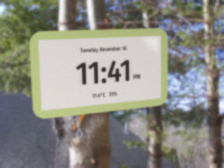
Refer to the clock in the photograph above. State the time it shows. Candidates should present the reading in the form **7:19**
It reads **11:41**
